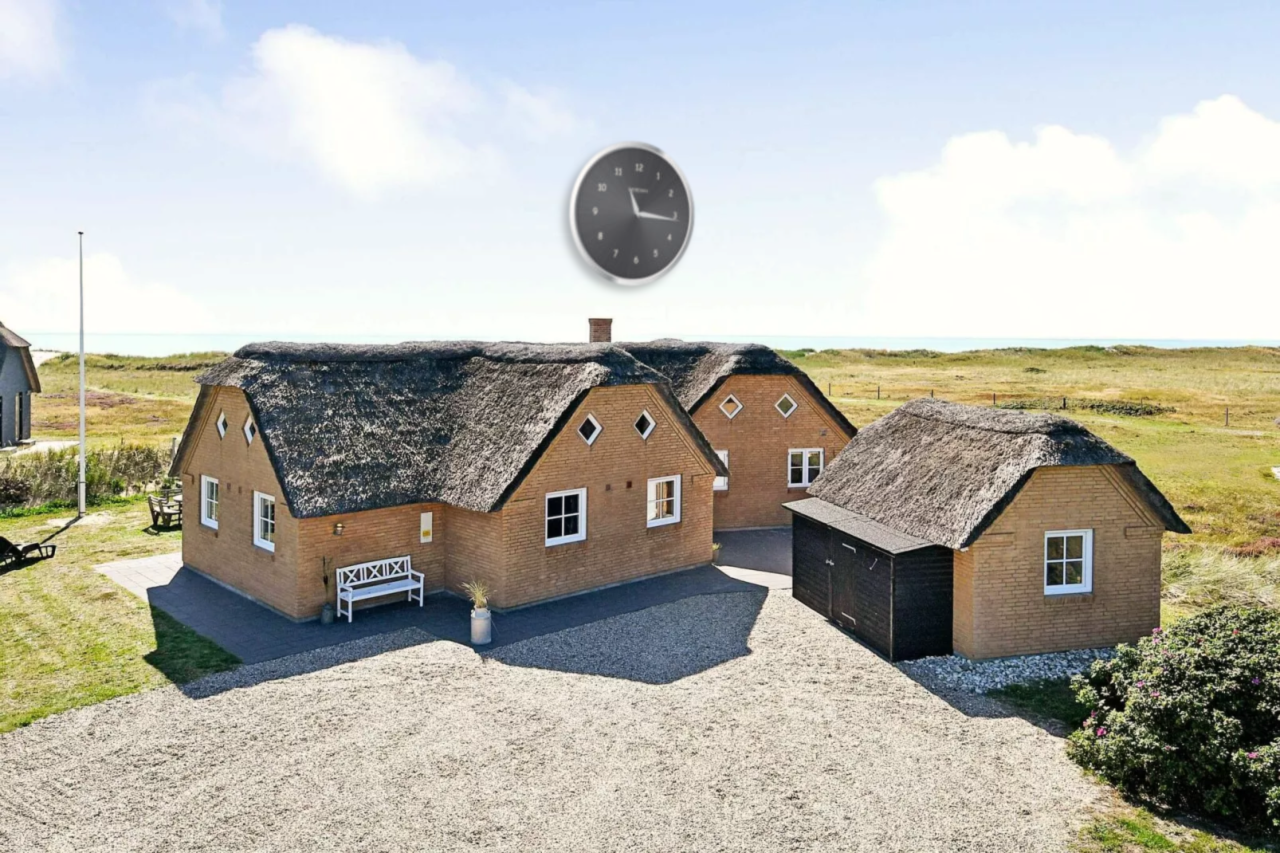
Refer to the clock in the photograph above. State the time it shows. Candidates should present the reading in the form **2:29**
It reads **11:16**
